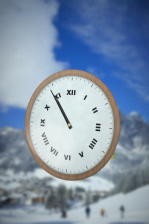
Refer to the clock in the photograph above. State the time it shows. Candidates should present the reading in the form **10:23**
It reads **10:54**
